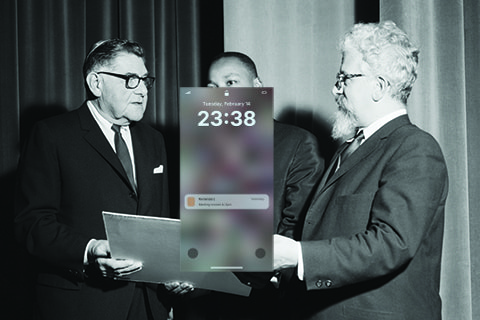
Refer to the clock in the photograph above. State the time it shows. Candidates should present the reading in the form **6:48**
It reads **23:38**
